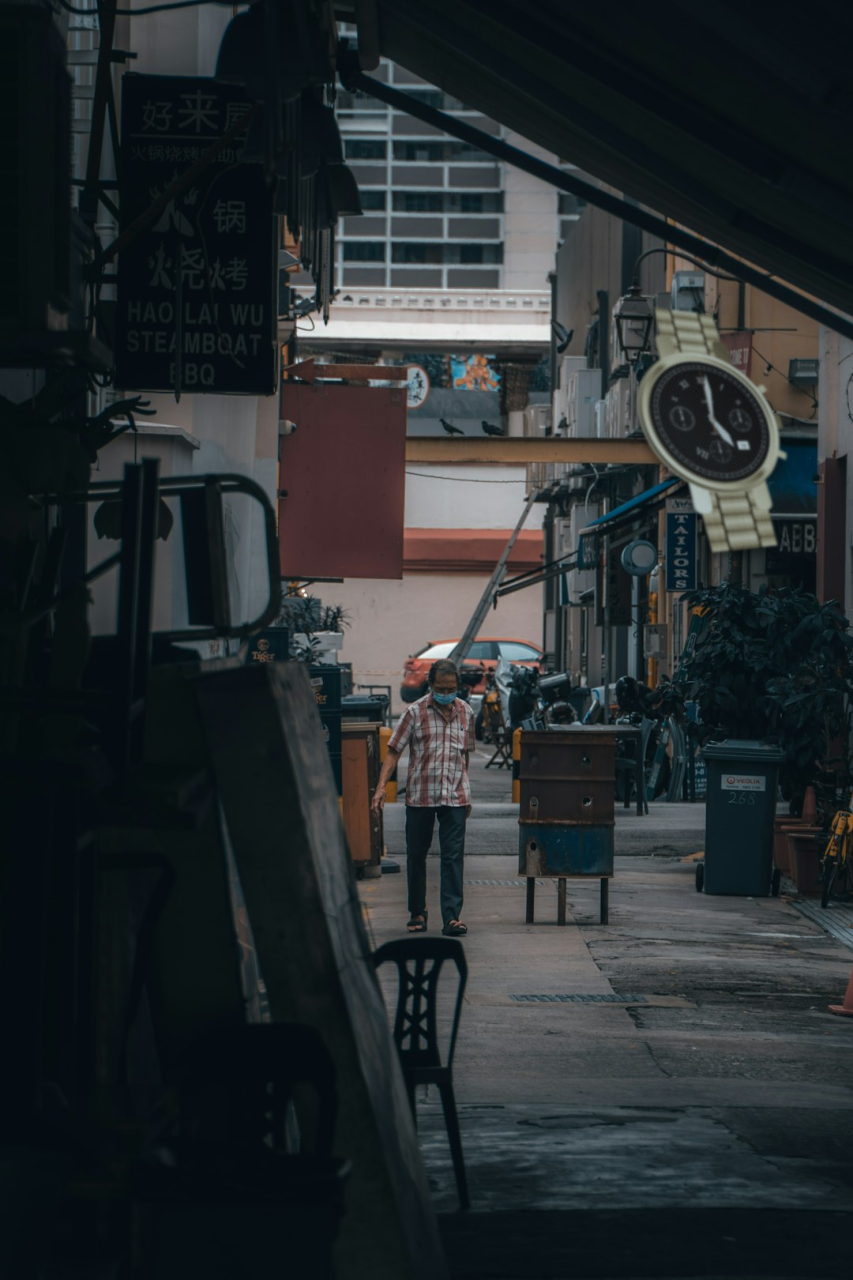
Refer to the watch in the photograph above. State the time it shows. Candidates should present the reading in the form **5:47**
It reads **5:01**
